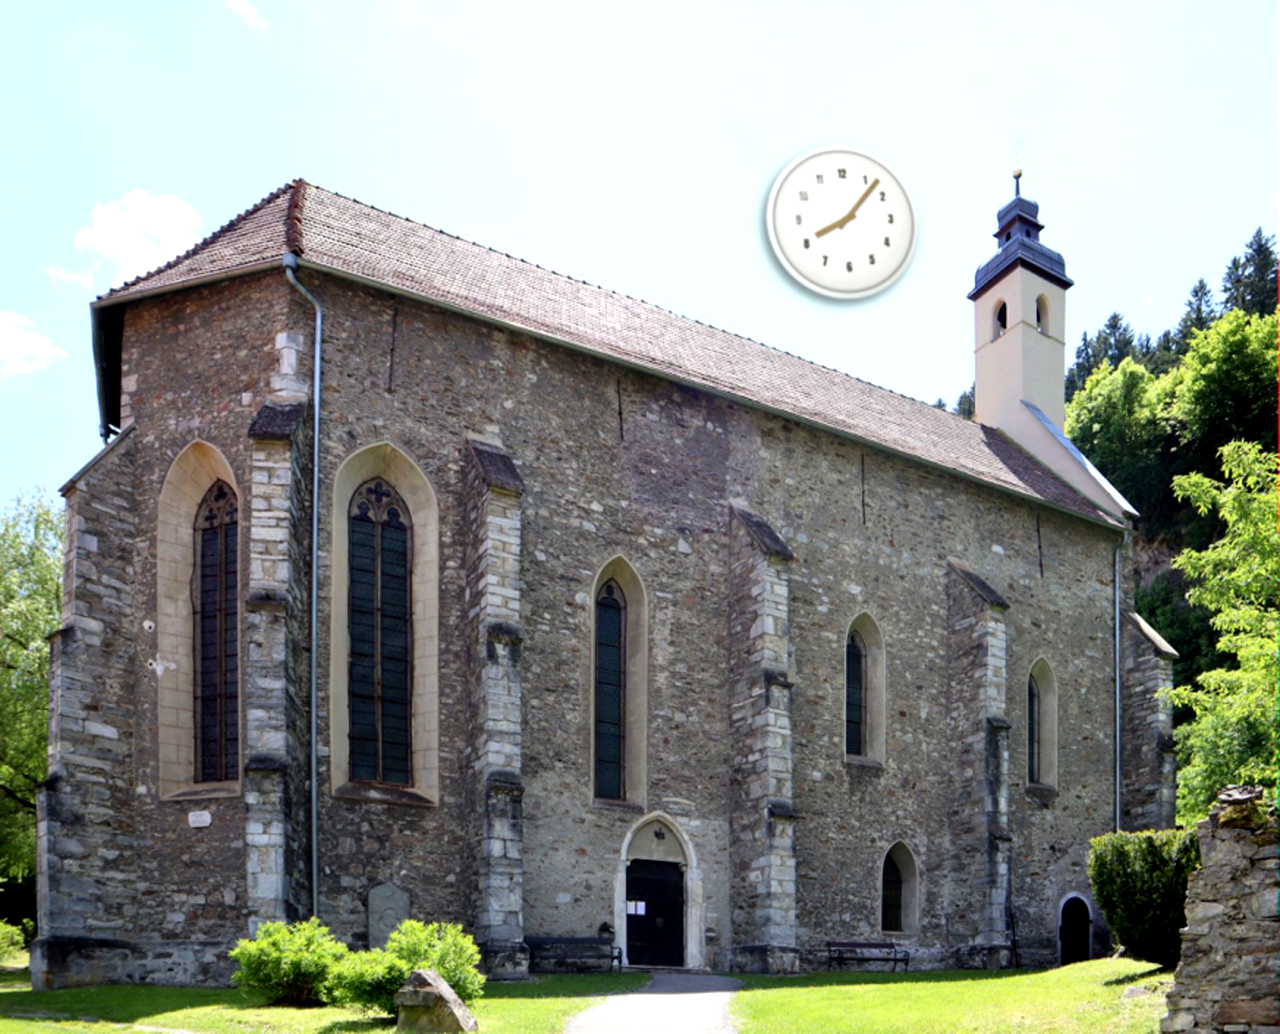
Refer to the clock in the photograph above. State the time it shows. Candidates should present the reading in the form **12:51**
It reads **8:07**
